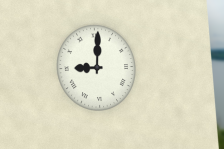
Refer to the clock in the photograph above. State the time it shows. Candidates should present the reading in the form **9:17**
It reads **9:01**
